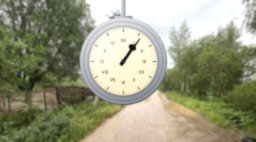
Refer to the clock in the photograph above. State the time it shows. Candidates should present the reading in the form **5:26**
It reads **1:06**
